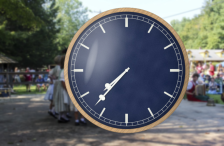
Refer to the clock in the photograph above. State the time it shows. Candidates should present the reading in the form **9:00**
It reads **7:37**
